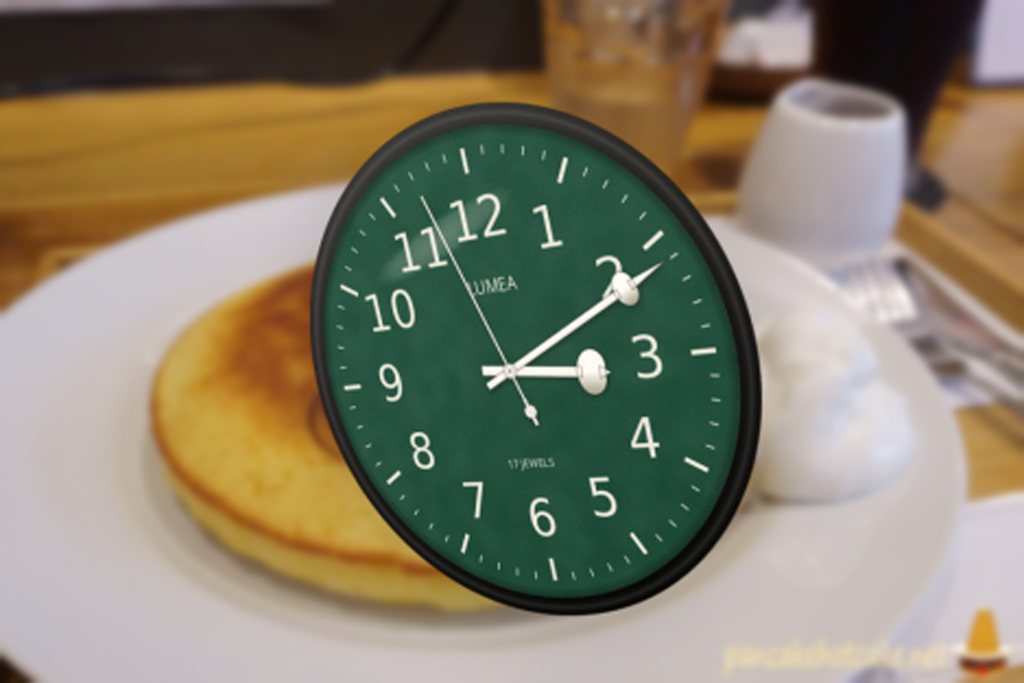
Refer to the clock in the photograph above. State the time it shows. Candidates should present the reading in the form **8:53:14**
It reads **3:10:57**
